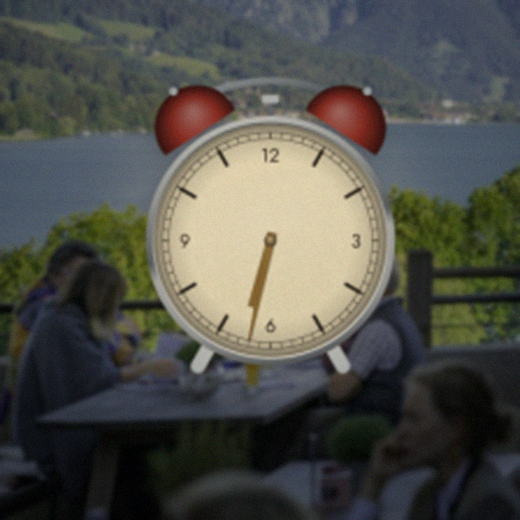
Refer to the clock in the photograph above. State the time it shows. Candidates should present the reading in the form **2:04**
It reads **6:32**
